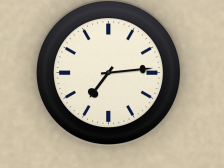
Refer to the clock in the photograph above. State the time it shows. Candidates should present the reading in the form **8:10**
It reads **7:14**
